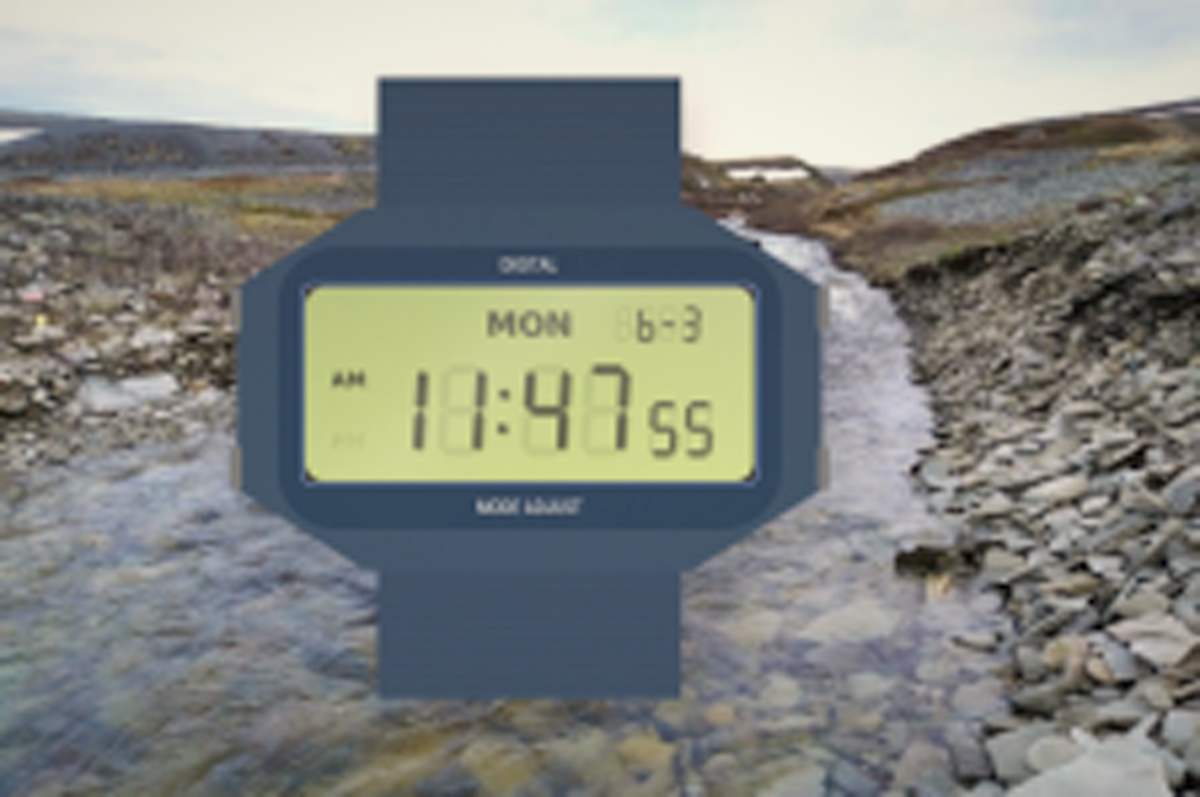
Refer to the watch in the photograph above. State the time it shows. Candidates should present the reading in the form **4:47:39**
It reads **11:47:55**
